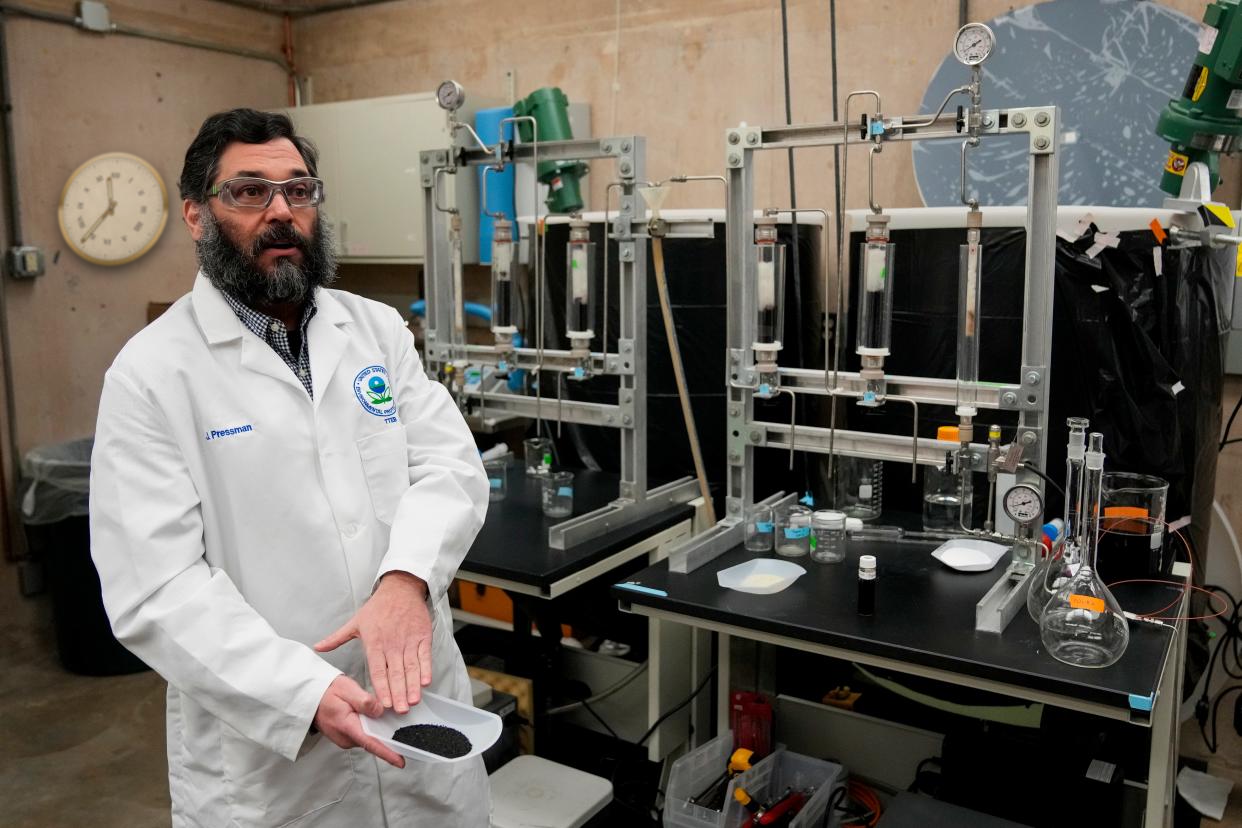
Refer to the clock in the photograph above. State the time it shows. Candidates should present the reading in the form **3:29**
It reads **11:36**
